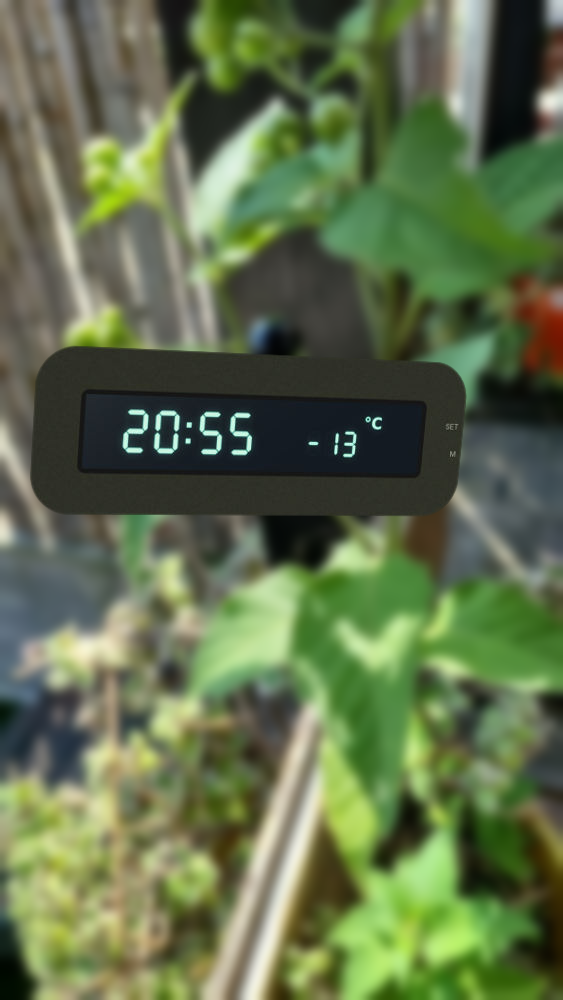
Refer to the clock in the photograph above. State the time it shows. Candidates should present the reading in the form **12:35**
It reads **20:55**
